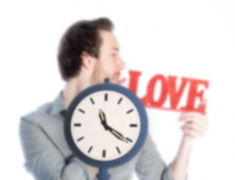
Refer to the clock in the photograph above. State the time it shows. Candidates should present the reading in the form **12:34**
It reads **11:21**
